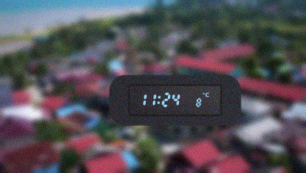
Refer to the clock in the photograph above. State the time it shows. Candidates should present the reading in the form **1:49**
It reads **11:24**
